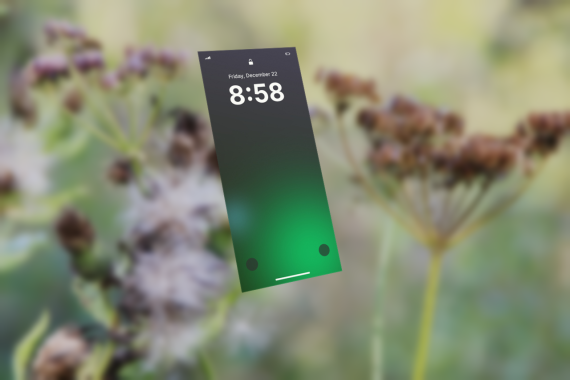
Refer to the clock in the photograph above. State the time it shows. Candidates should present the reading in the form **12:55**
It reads **8:58**
